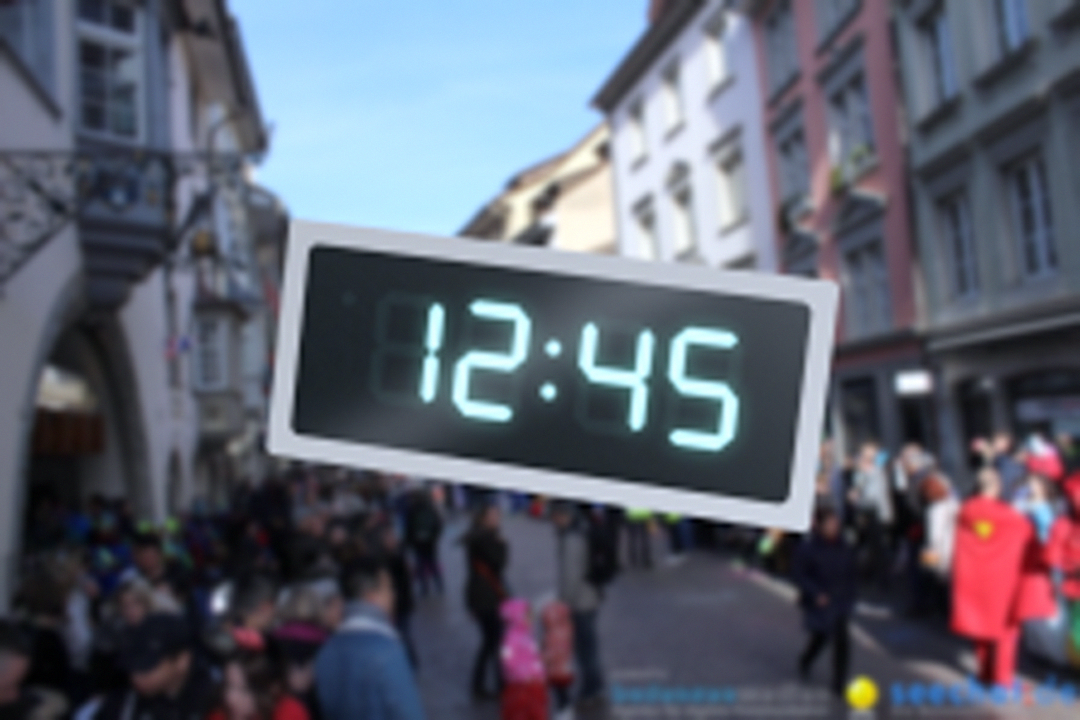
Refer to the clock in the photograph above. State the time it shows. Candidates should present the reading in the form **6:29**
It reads **12:45**
